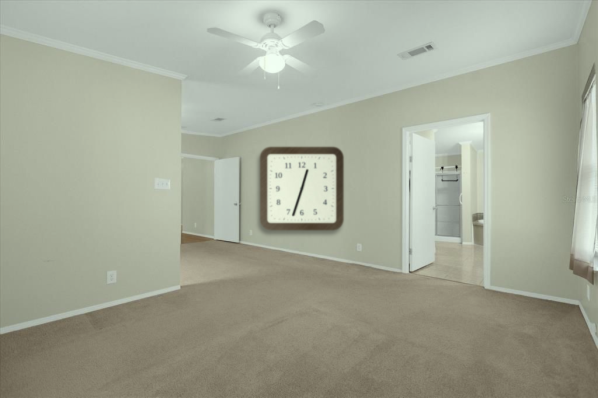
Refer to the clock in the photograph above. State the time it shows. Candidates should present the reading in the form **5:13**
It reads **12:33**
